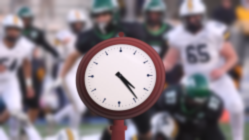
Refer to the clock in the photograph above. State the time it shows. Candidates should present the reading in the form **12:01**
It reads **4:24**
